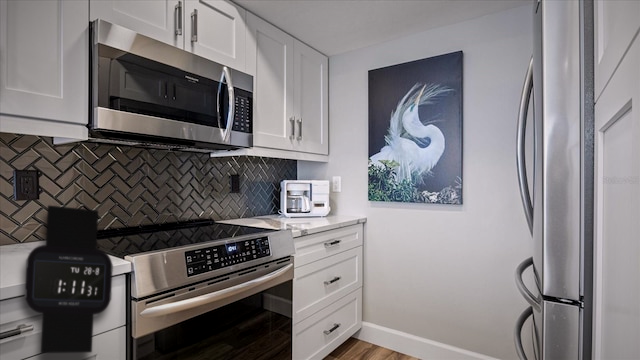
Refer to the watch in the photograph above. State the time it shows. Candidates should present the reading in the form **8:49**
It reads **1:11**
